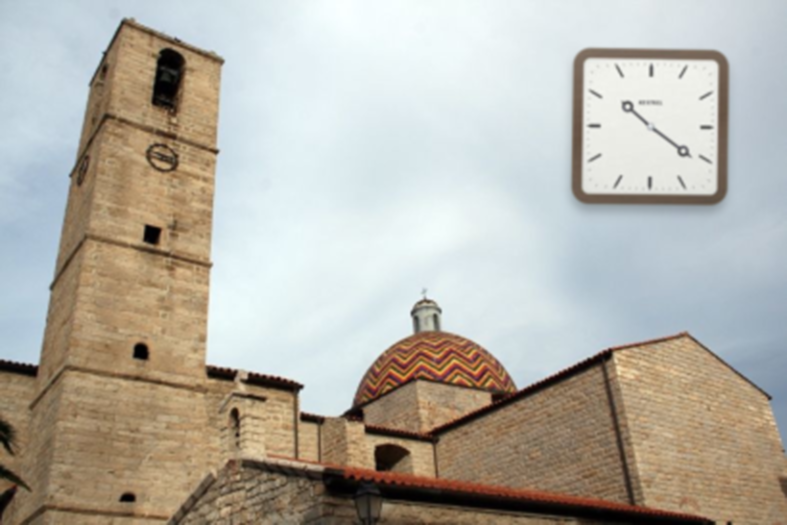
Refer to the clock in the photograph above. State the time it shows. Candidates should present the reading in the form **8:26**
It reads **10:21**
